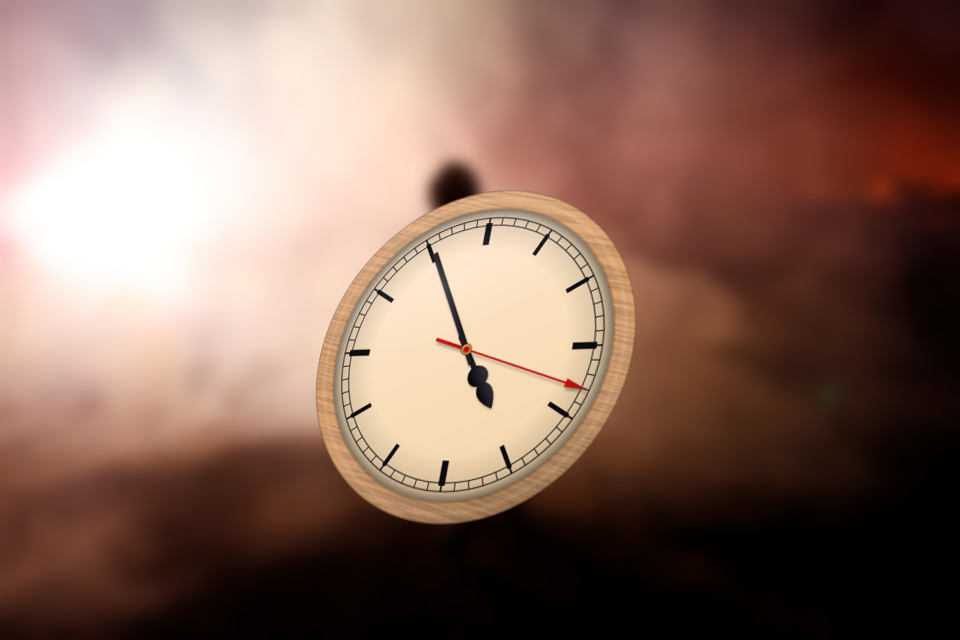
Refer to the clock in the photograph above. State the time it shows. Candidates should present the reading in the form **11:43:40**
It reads **4:55:18**
